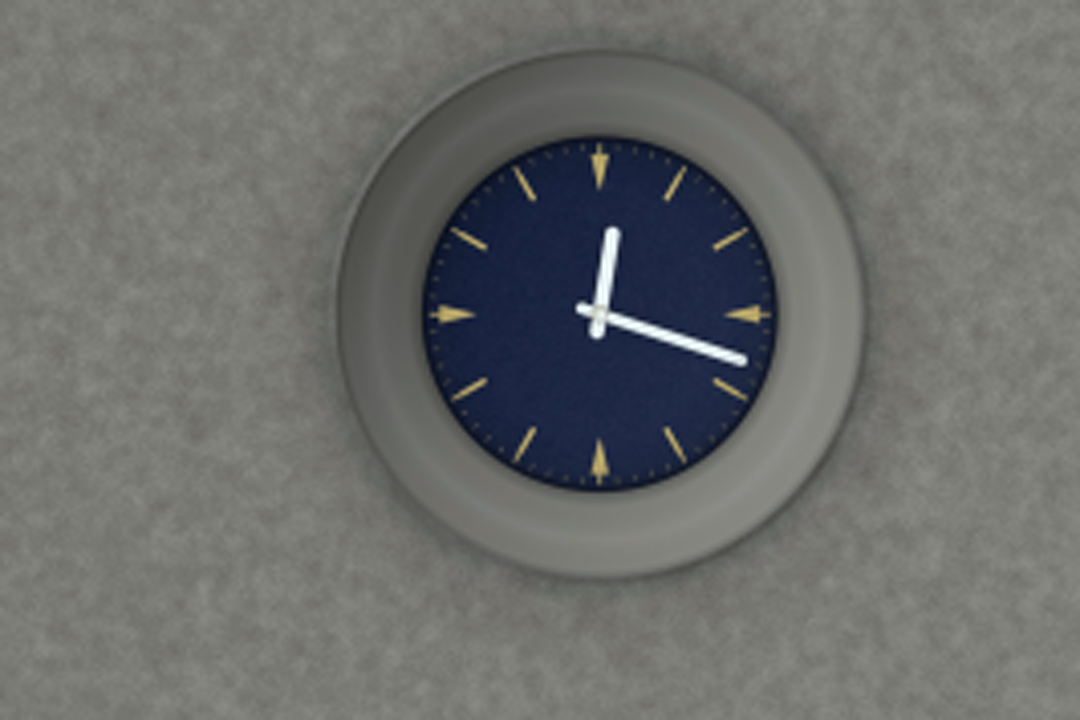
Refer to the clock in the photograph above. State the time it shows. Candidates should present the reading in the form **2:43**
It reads **12:18**
